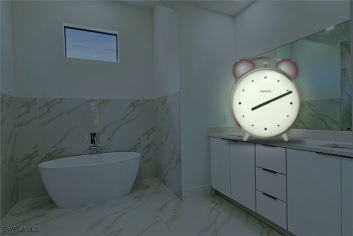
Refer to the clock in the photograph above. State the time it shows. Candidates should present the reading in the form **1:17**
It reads **8:11**
